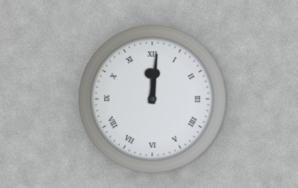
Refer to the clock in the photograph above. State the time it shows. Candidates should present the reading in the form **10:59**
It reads **12:01**
